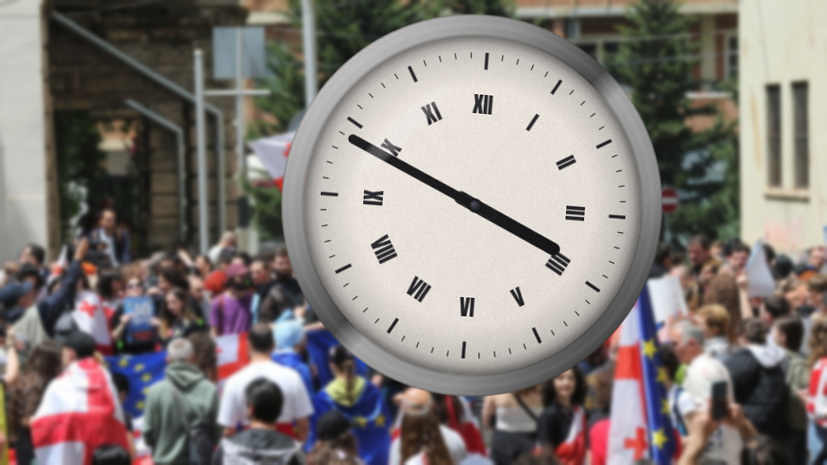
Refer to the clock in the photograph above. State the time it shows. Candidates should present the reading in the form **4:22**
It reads **3:49**
